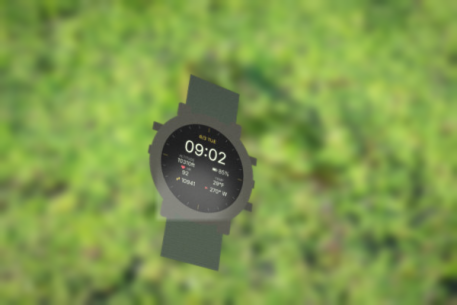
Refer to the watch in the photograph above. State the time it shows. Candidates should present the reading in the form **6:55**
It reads **9:02**
